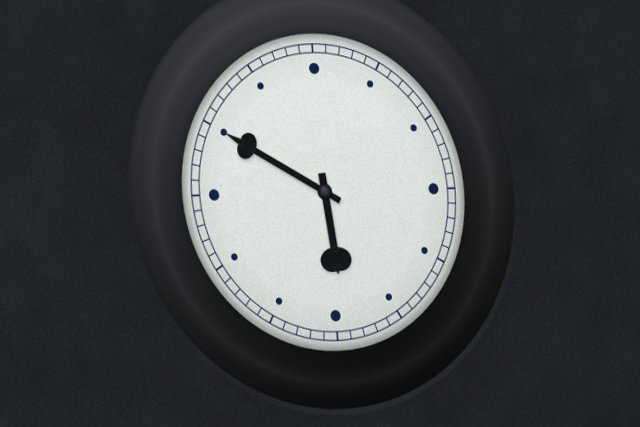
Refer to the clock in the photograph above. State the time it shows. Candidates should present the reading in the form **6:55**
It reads **5:50**
